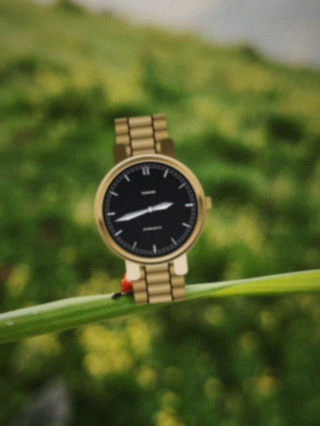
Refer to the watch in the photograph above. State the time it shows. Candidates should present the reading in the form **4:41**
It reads **2:43**
